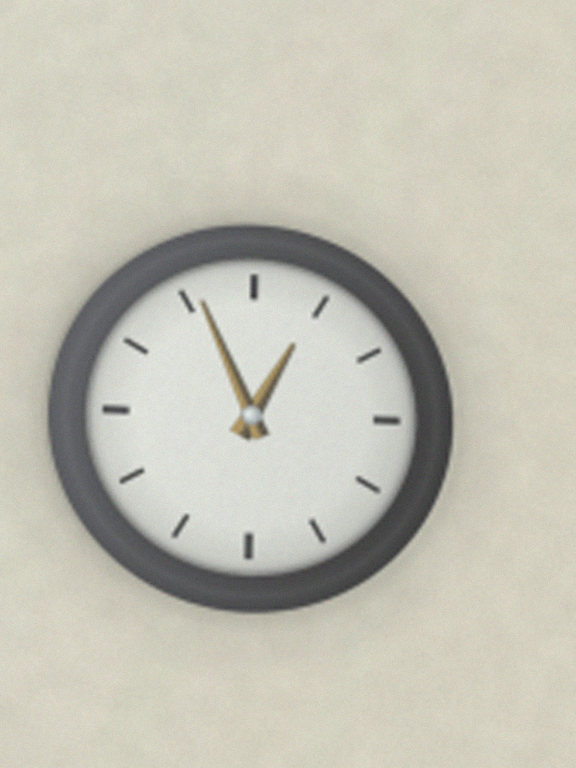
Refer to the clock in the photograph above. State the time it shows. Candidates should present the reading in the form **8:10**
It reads **12:56**
